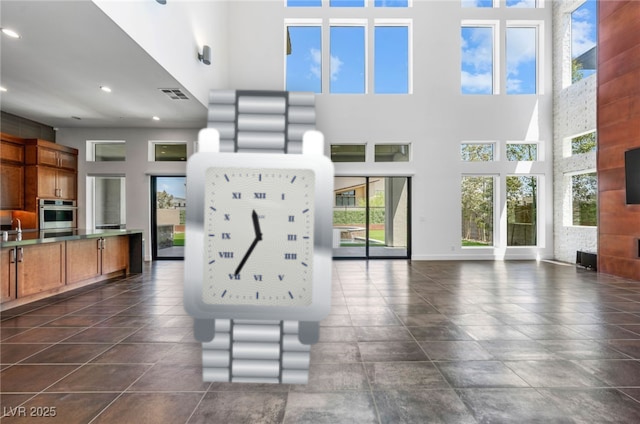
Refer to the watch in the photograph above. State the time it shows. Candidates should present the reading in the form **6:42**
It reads **11:35**
